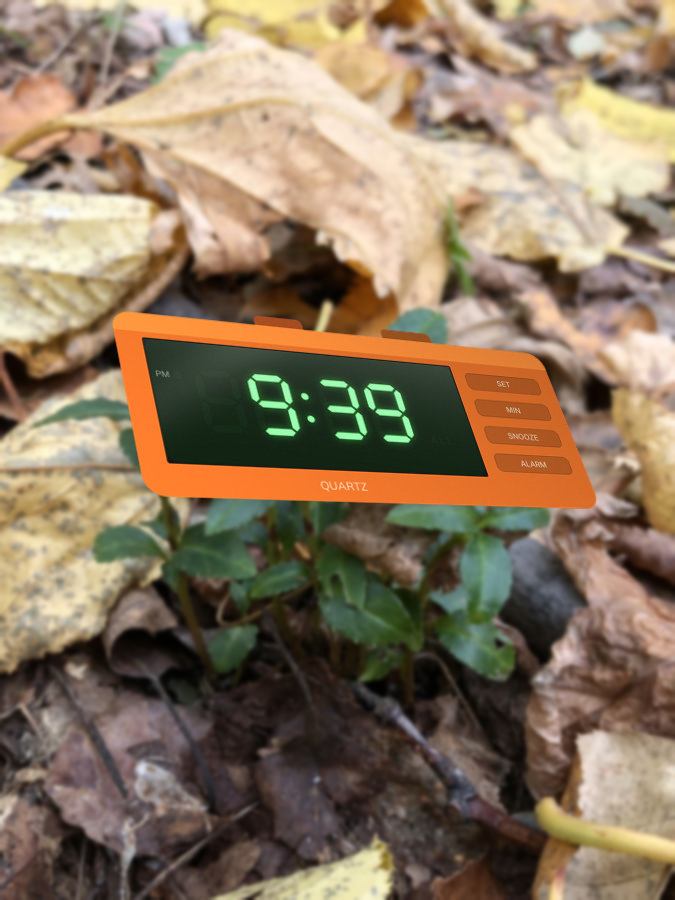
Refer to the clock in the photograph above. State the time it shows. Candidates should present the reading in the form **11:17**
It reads **9:39**
